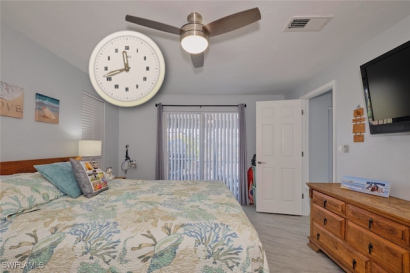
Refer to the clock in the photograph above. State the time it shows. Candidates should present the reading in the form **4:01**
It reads **11:42**
